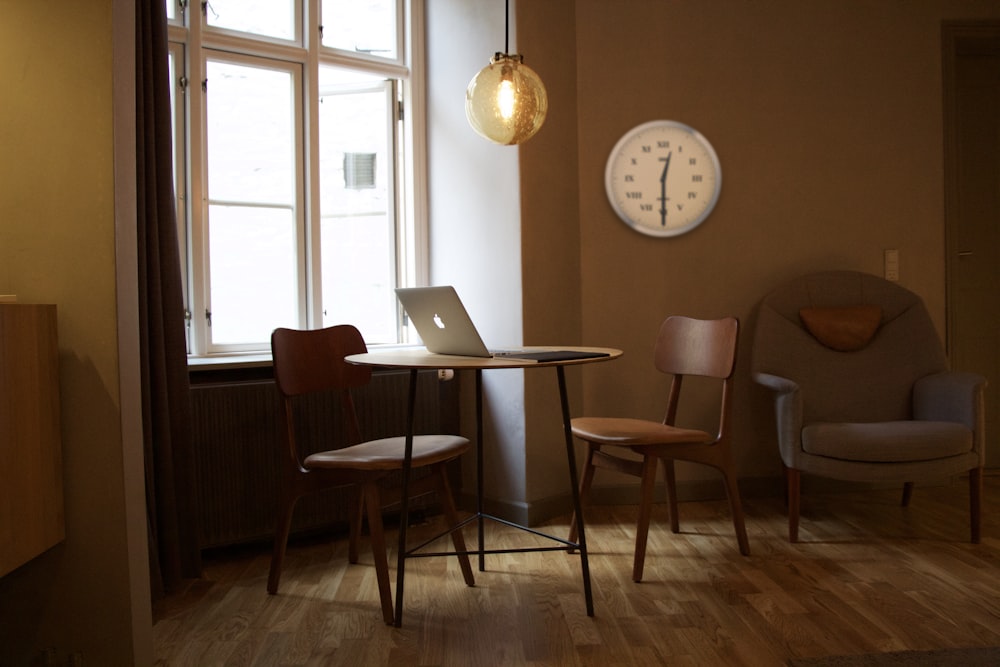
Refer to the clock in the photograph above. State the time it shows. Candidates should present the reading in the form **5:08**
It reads **12:30**
